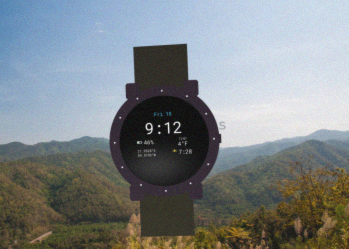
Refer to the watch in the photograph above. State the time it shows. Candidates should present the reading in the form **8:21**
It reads **9:12**
